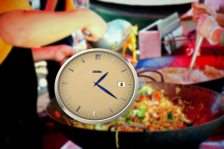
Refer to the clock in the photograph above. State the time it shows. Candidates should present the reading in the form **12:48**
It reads **1:21**
